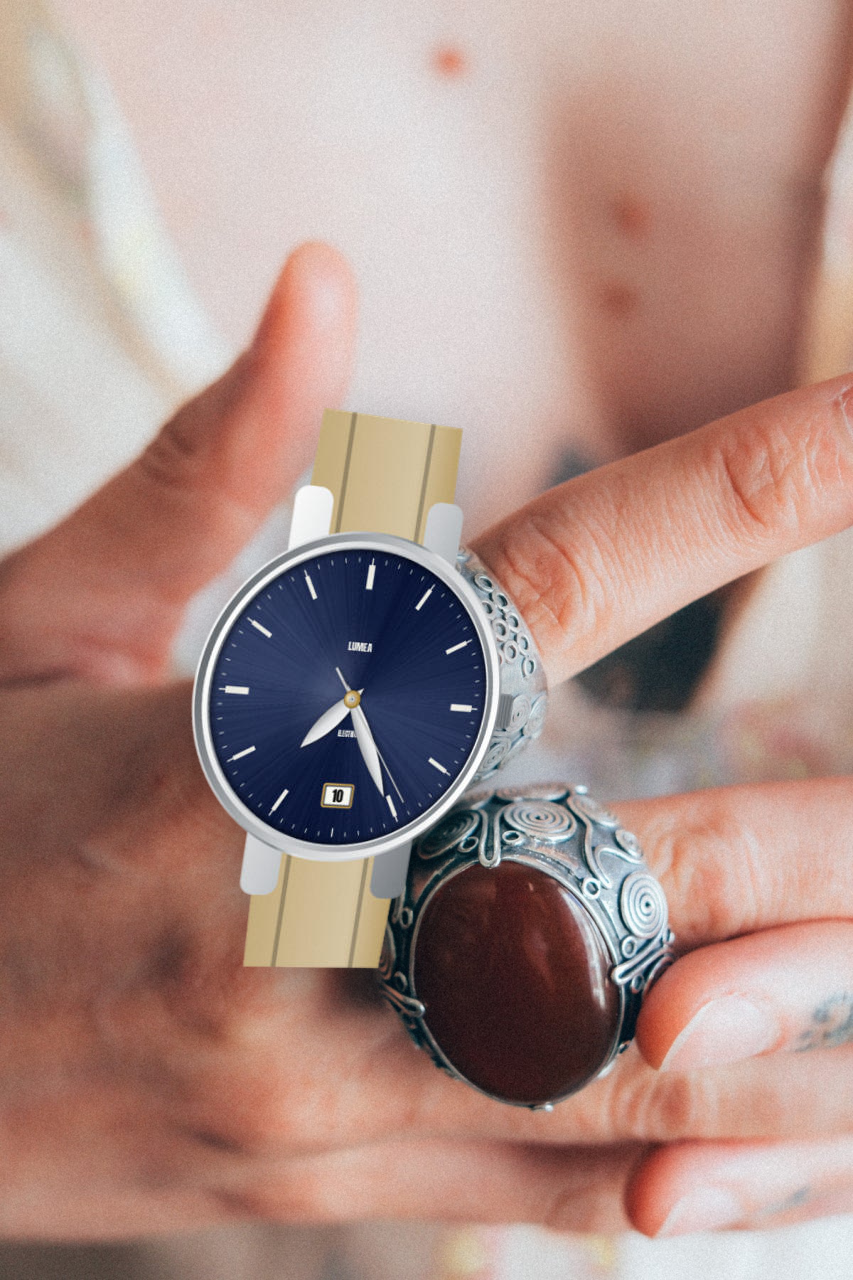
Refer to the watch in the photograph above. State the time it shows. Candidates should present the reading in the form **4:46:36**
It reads **7:25:24**
